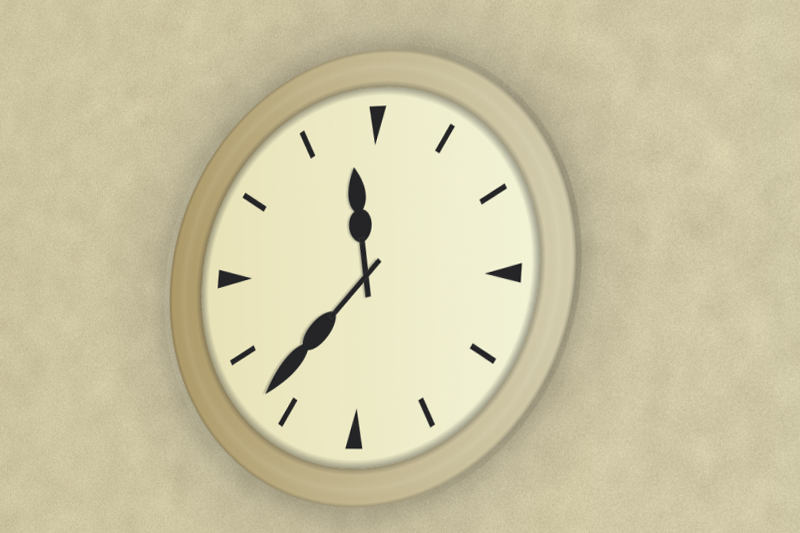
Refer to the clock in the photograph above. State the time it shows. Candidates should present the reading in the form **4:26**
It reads **11:37**
